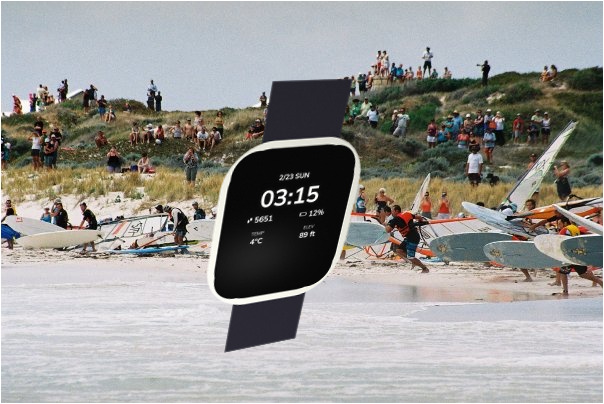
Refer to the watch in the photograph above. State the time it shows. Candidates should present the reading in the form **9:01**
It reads **3:15**
